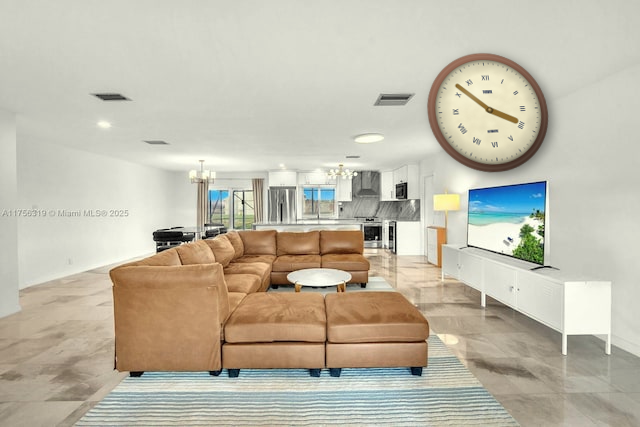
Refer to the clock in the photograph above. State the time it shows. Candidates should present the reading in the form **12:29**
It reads **3:52**
